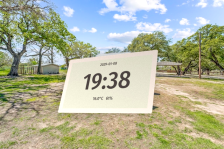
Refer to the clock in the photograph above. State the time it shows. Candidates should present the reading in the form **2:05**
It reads **19:38**
